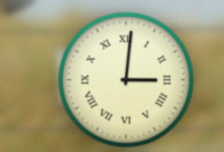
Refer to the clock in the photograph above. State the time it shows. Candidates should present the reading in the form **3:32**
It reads **3:01**
